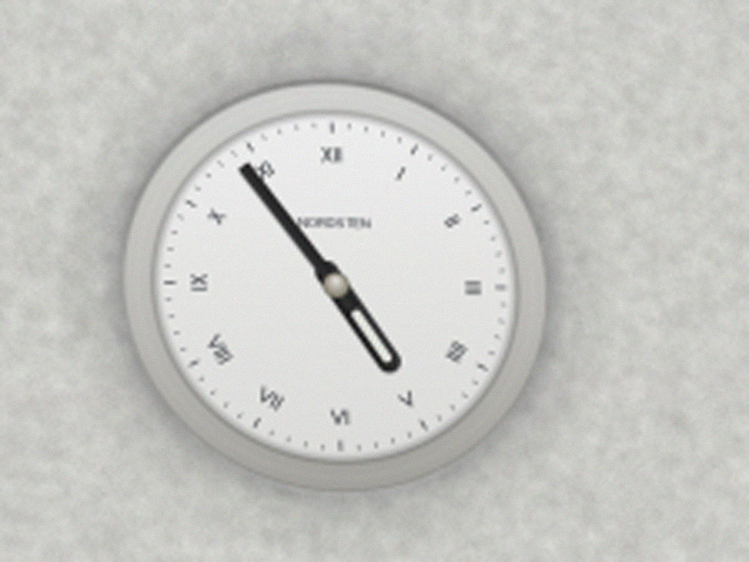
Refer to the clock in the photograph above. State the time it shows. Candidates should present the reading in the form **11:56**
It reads **4:54**
